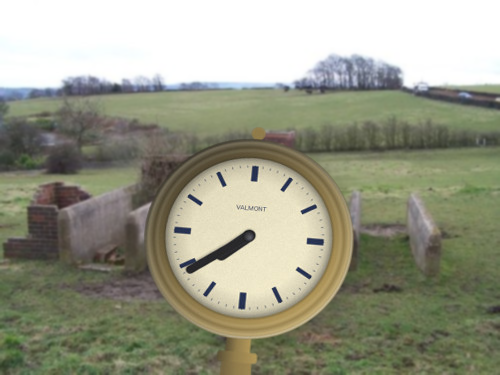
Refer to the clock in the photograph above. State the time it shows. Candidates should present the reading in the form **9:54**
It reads **7:39**
